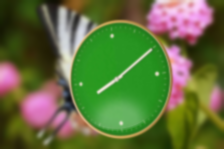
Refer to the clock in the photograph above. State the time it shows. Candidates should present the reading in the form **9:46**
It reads **8:10**
